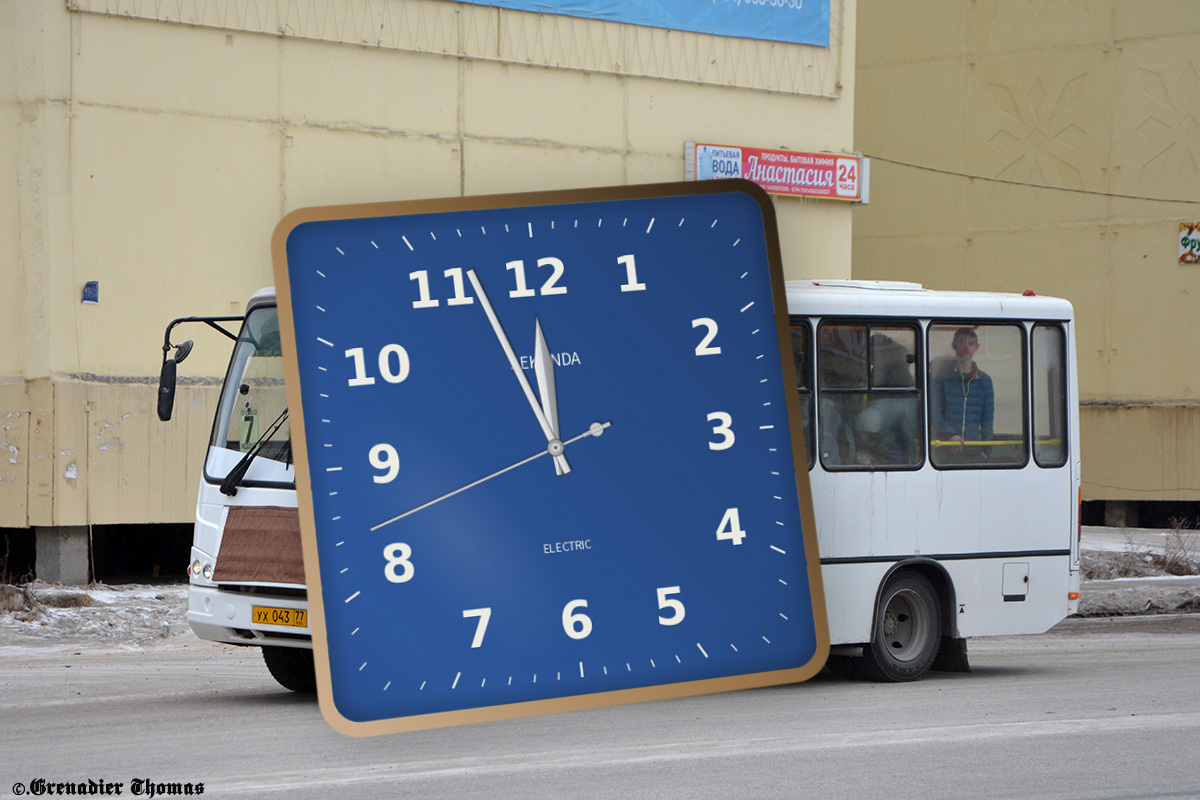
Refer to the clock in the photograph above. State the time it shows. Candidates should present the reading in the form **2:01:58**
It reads **11:56:42**
